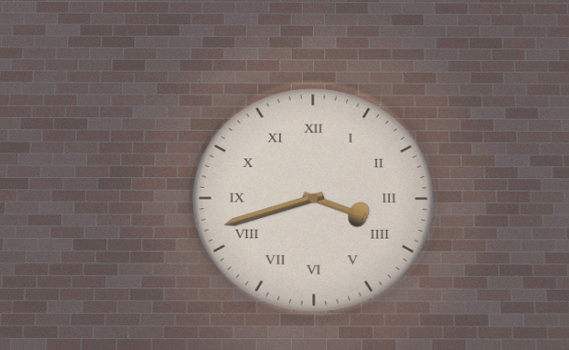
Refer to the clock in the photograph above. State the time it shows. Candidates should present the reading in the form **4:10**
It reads **3:42**
